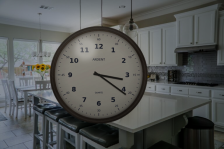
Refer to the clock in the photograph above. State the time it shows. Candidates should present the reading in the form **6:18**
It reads **3:21**
